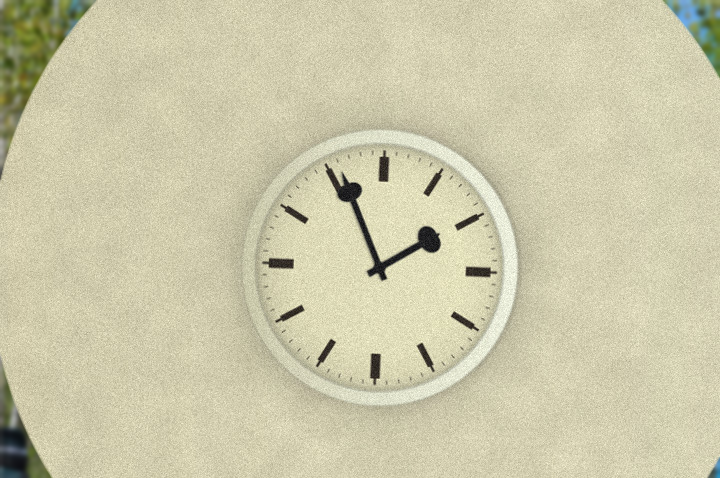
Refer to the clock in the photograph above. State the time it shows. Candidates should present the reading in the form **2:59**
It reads **1:56**
